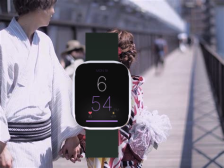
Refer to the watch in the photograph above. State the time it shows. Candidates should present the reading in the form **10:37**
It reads **6:54**
